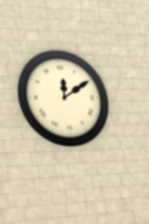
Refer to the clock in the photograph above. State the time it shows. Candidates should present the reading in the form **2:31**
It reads **12:10**
